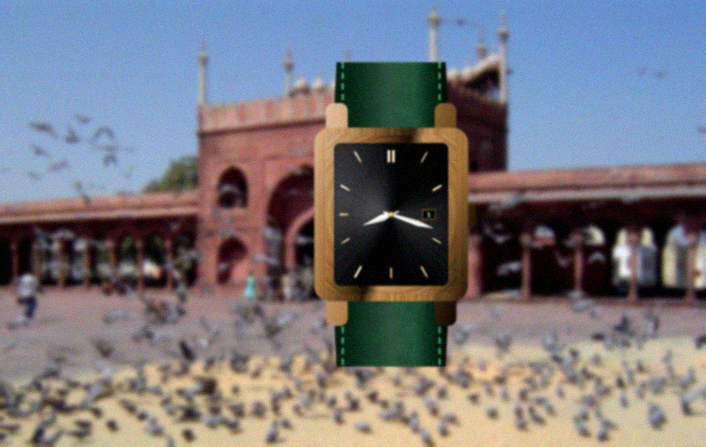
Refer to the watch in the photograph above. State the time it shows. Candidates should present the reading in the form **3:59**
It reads **8:18**
